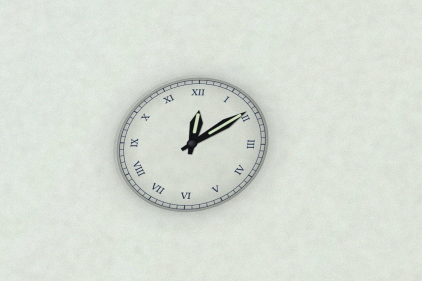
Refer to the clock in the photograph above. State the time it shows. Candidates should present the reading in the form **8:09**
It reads **12:09**
